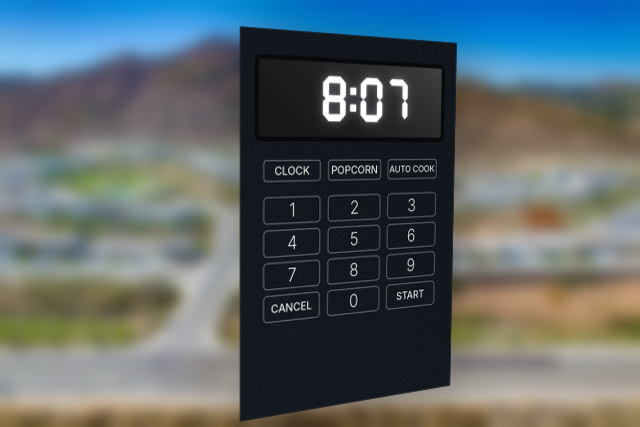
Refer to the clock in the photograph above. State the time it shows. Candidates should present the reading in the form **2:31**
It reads **8:07**
